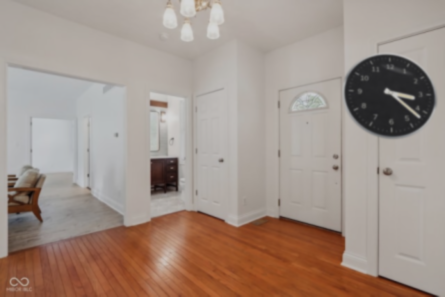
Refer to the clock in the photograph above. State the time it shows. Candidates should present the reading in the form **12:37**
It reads **3:22**
